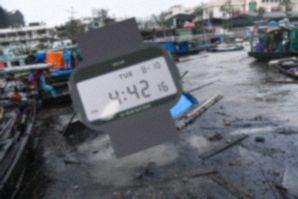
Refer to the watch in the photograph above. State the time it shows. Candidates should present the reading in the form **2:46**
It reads **4:42**
